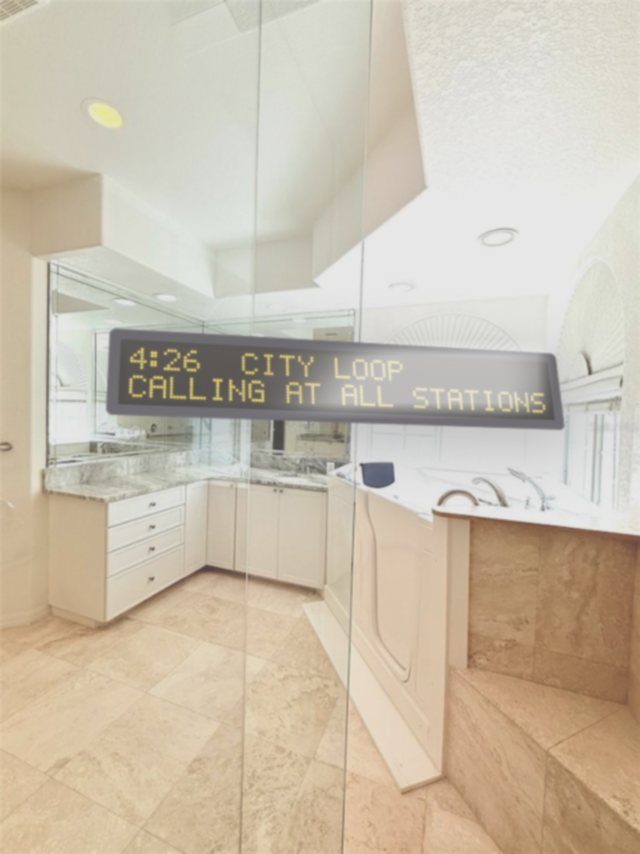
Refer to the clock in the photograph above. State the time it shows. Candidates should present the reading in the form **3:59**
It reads **4:26**
